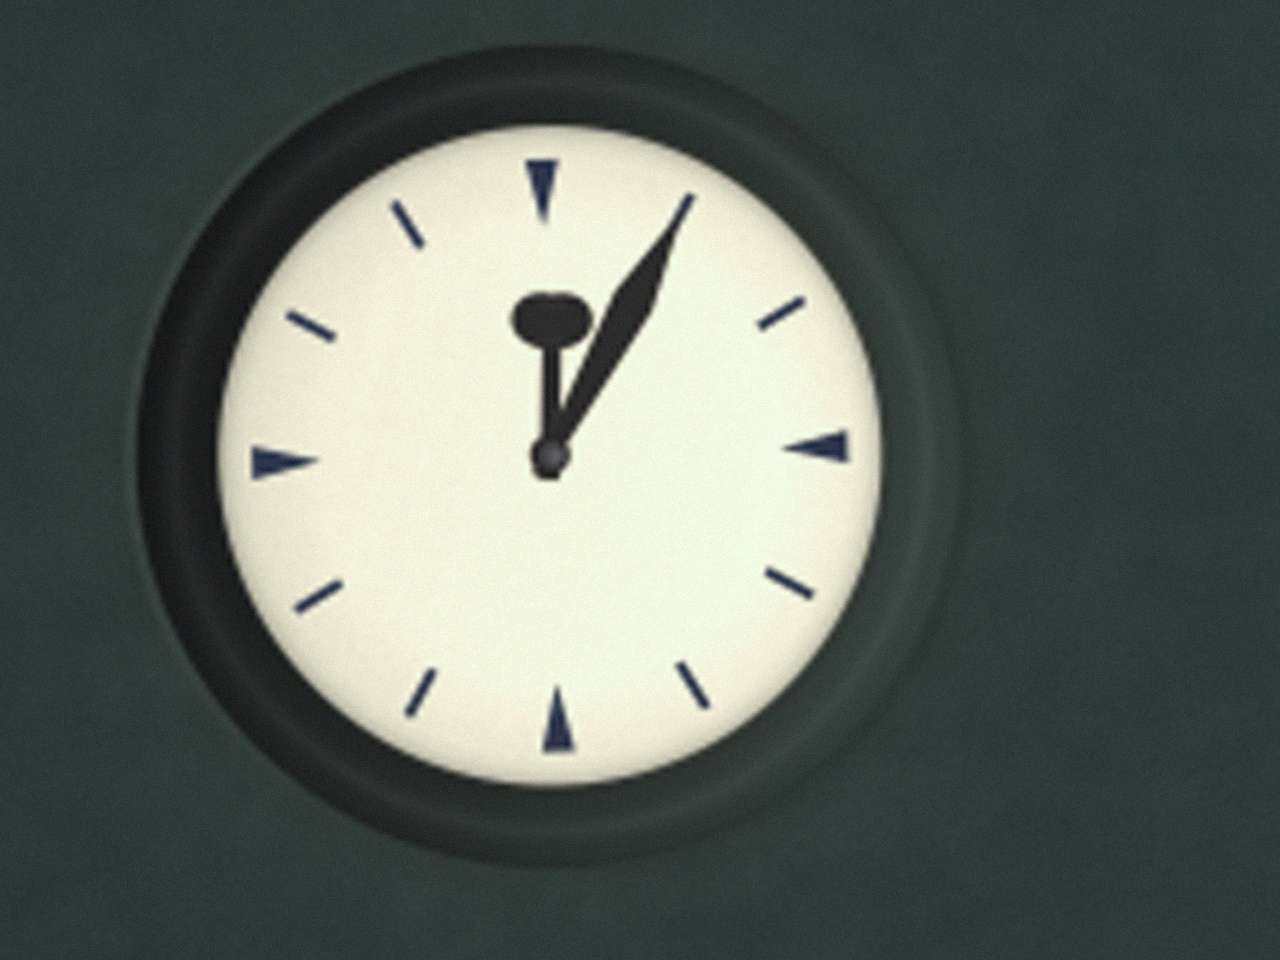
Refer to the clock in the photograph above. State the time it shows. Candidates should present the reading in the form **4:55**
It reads **12:05**
